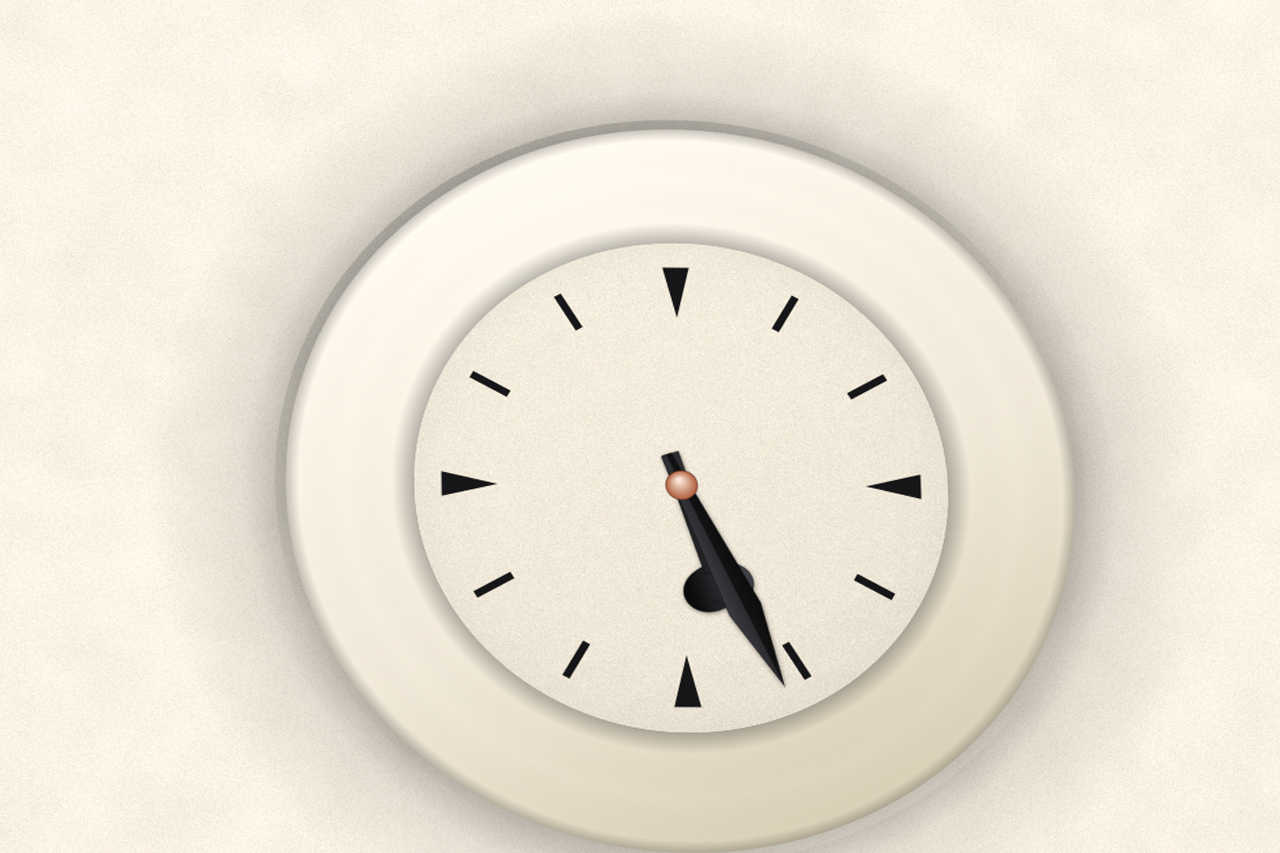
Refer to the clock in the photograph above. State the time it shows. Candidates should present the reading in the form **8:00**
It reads **5:26**
